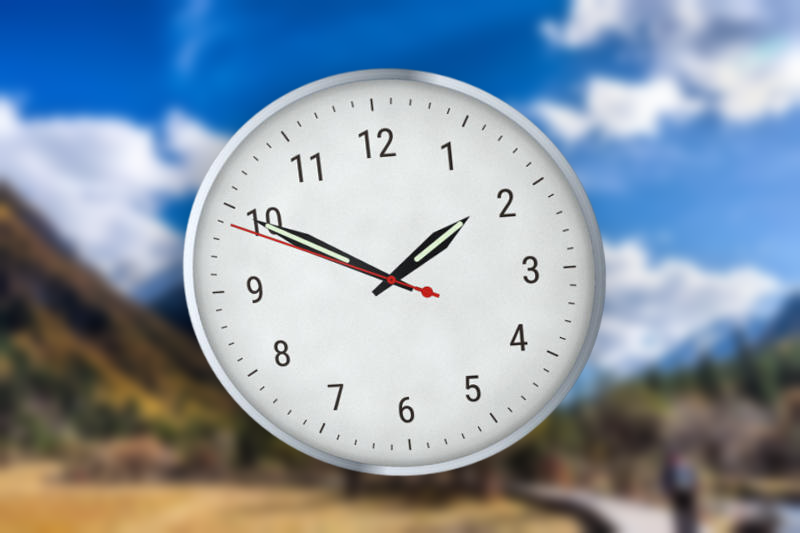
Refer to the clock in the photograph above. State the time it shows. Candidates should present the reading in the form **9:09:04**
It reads **1:49:49**
